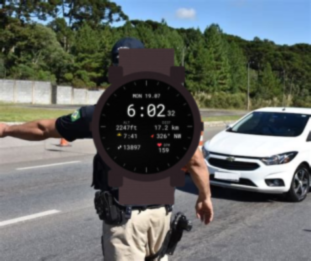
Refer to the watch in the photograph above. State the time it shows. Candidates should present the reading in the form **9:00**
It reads **6:02**
